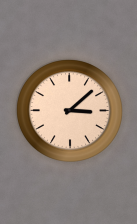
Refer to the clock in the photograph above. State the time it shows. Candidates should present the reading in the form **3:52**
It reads **3:08**
